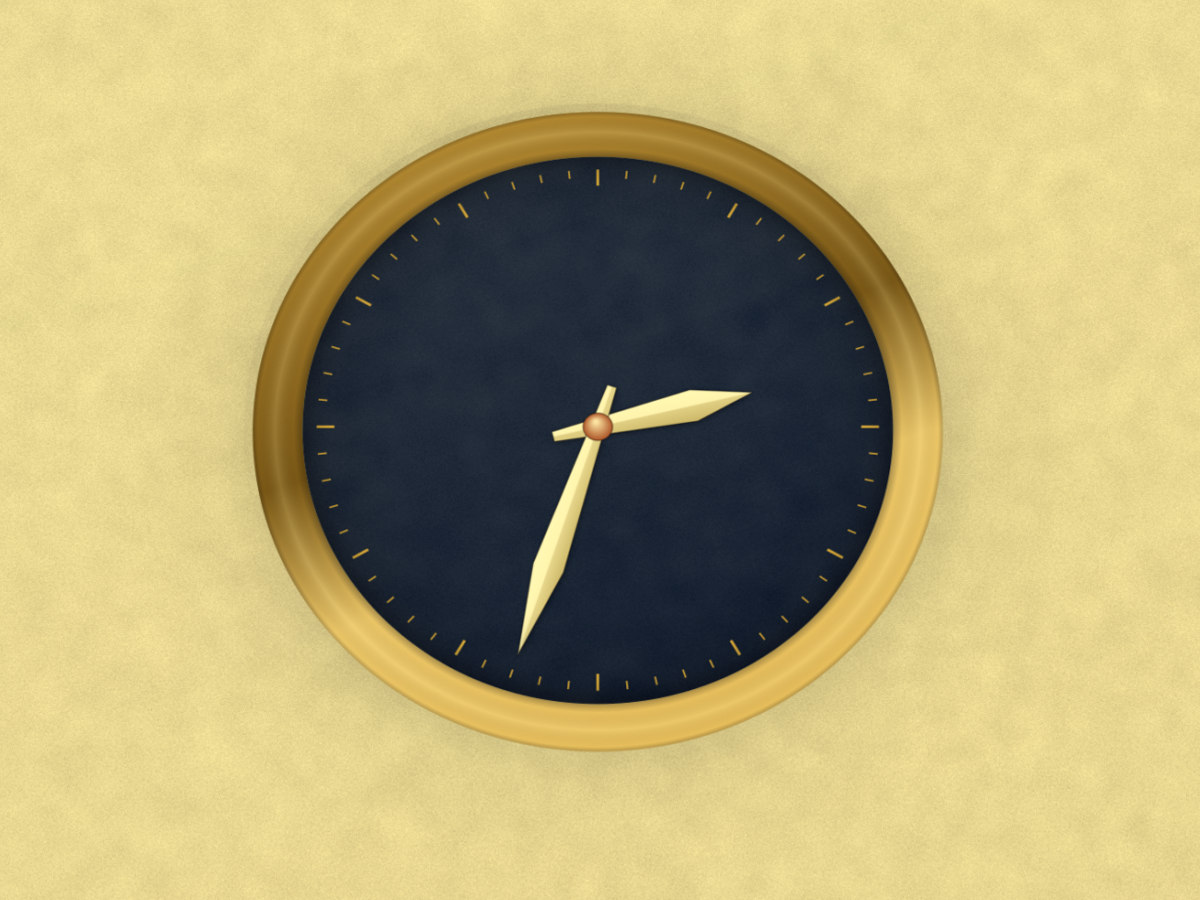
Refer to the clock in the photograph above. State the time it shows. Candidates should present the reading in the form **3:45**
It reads **2:33**
